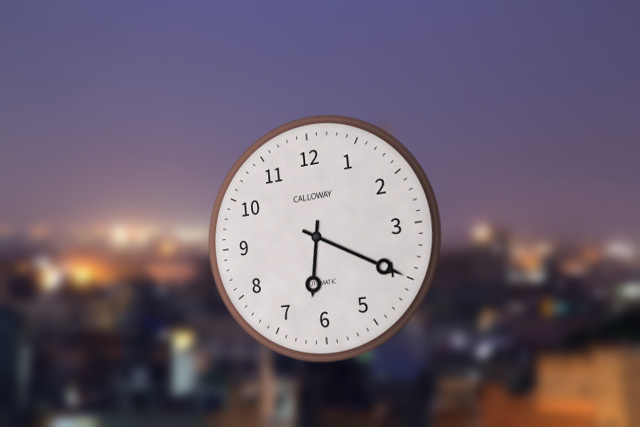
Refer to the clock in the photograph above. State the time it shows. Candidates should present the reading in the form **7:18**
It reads **6:20**
